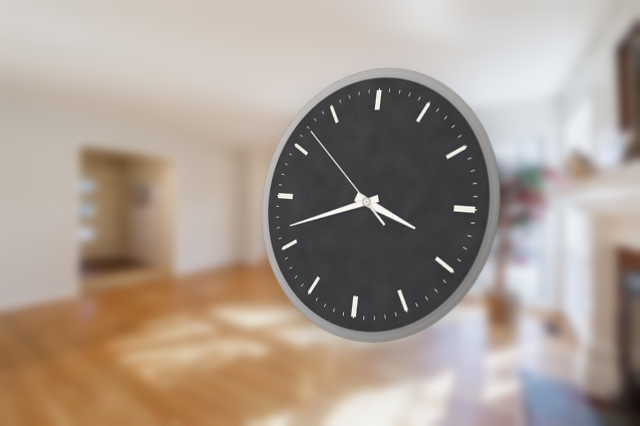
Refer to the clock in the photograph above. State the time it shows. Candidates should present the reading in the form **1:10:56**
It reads **3:41:52**
